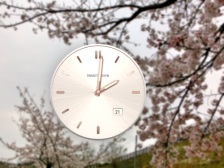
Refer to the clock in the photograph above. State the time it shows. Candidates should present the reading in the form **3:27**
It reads **2:01**
